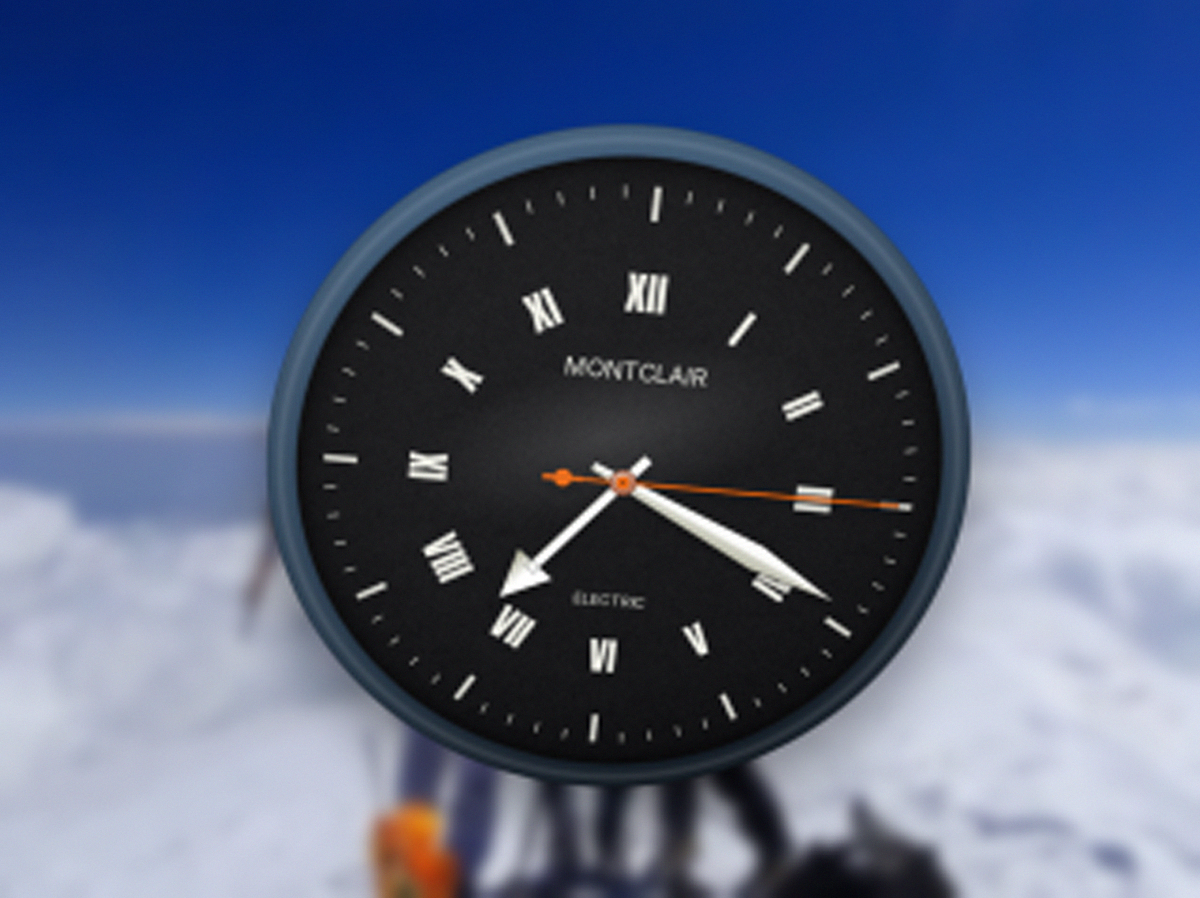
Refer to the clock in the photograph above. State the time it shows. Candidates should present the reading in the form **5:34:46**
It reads **7:19:15**
